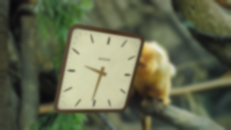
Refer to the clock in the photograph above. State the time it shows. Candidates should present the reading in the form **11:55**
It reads **9:31**
